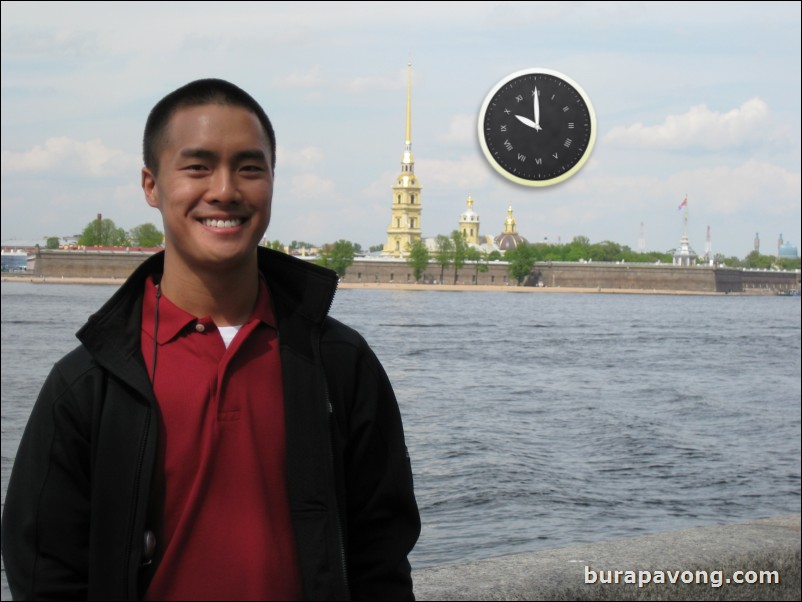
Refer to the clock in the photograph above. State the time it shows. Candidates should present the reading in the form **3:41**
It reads **10:00**
